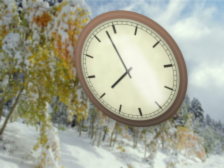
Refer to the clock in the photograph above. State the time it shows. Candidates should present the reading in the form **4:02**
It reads **7:58**
